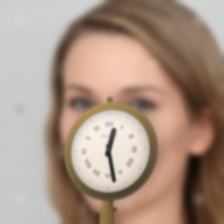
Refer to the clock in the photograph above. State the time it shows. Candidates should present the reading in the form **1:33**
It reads **12:28**
